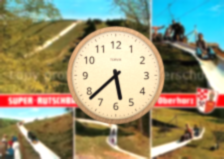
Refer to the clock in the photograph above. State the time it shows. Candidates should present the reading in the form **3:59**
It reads **5:38**
